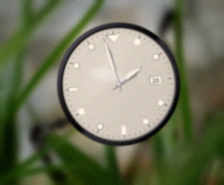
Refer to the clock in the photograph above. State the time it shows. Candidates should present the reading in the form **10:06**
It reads **1:58**
